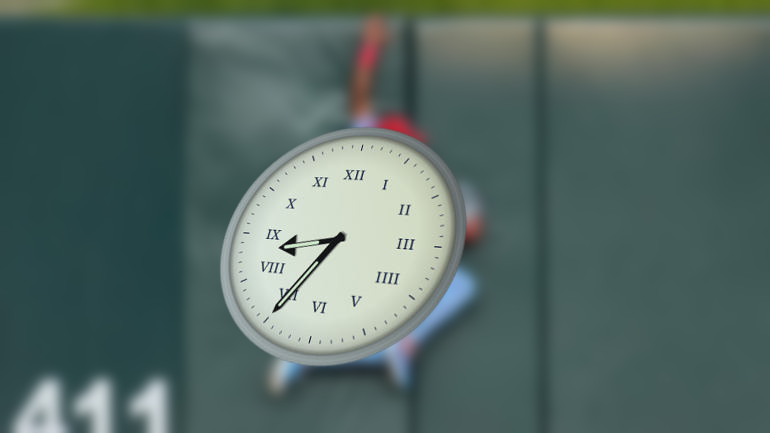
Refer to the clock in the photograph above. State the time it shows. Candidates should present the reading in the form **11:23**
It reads **8:35**
